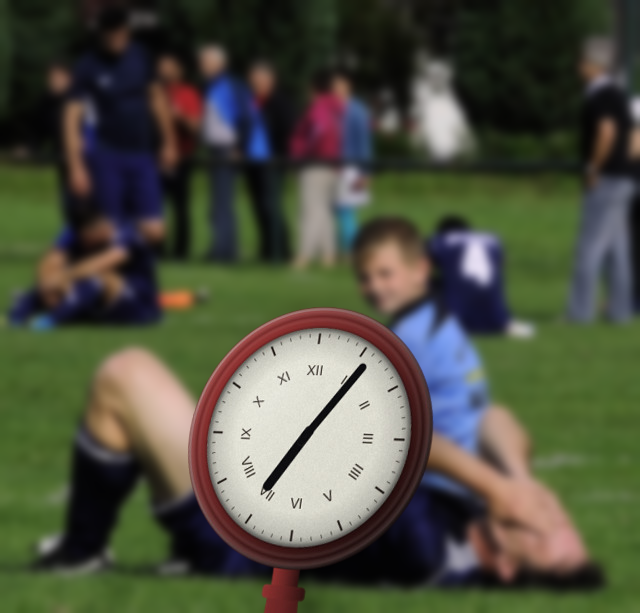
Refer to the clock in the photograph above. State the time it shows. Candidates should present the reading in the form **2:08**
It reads **7:06**
